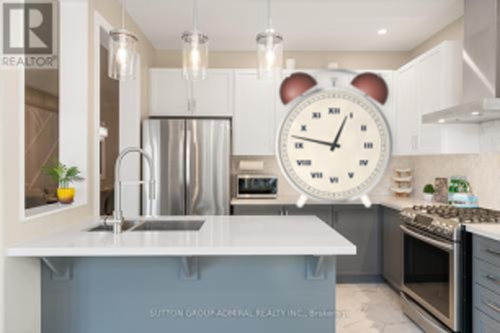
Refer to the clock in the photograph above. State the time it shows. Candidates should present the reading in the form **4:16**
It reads **12:47**
